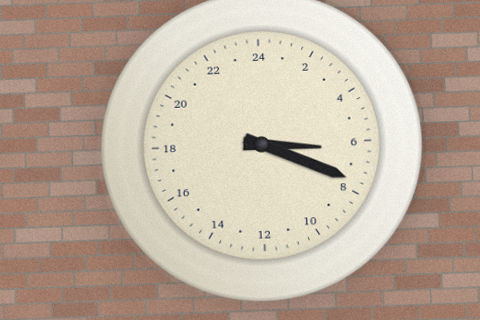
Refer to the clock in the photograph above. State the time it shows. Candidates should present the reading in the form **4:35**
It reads **6:19**
